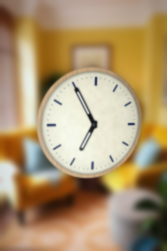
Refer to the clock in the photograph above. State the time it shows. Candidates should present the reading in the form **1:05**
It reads **6:55**
